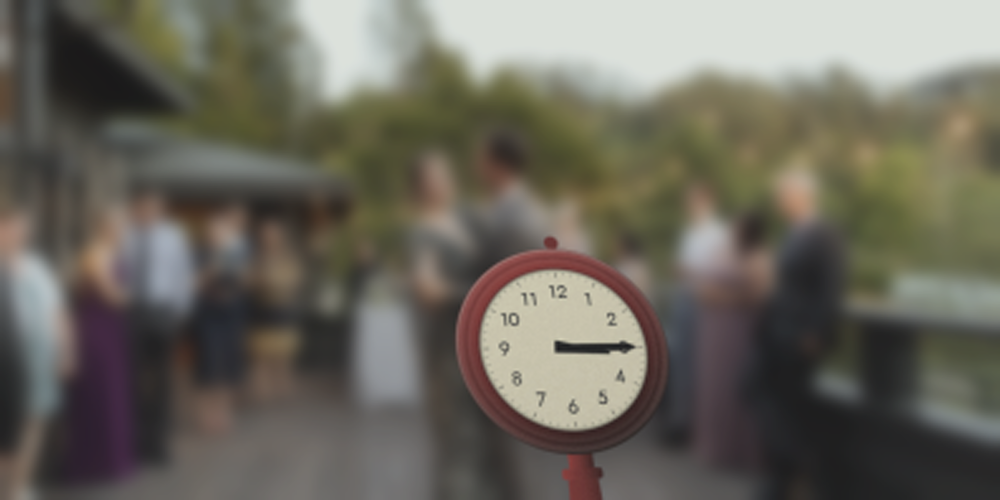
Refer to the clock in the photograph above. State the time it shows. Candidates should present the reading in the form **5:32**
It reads **3:15**
